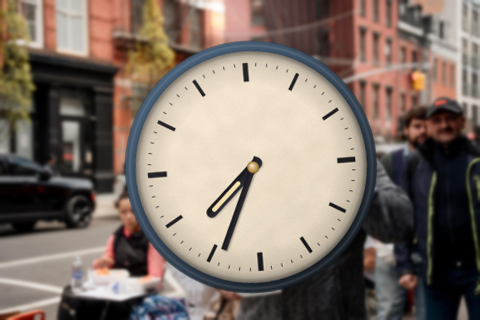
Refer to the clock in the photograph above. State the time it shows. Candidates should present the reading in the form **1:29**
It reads **7:34**
